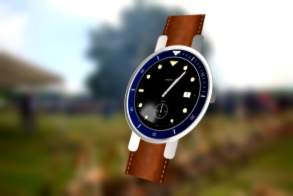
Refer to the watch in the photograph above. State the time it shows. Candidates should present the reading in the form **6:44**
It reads **1:06**
